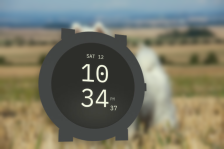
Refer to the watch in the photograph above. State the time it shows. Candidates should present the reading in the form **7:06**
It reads **10:34**
